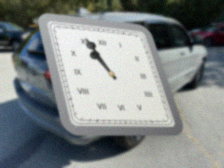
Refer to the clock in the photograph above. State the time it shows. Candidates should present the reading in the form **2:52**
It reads **10:56**
